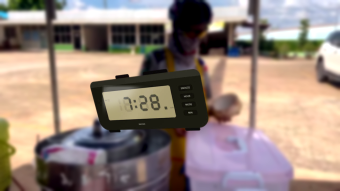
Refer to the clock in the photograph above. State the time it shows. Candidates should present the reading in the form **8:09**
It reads **7:28**
